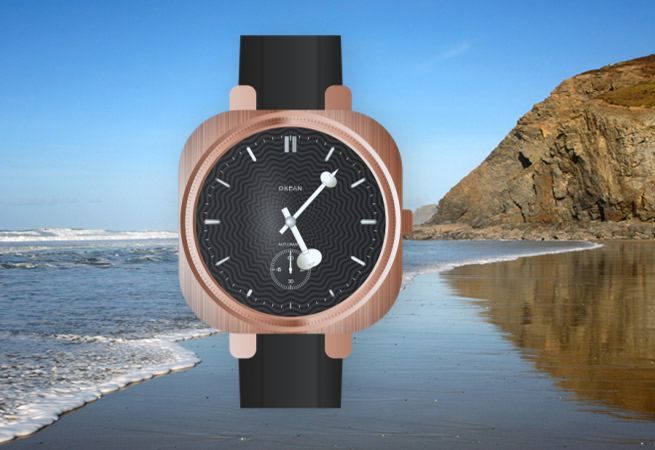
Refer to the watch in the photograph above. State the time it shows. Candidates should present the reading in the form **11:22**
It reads **5:07**
